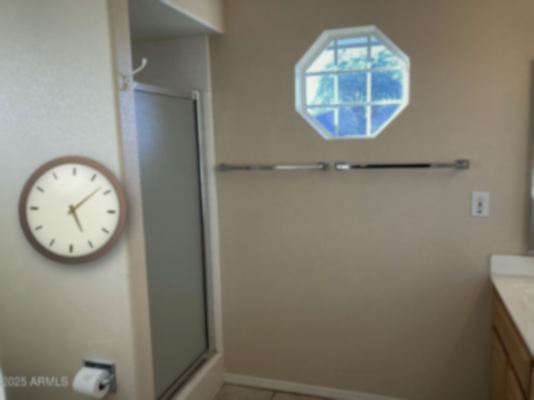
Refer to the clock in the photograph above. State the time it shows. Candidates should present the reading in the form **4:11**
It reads **5:08**
